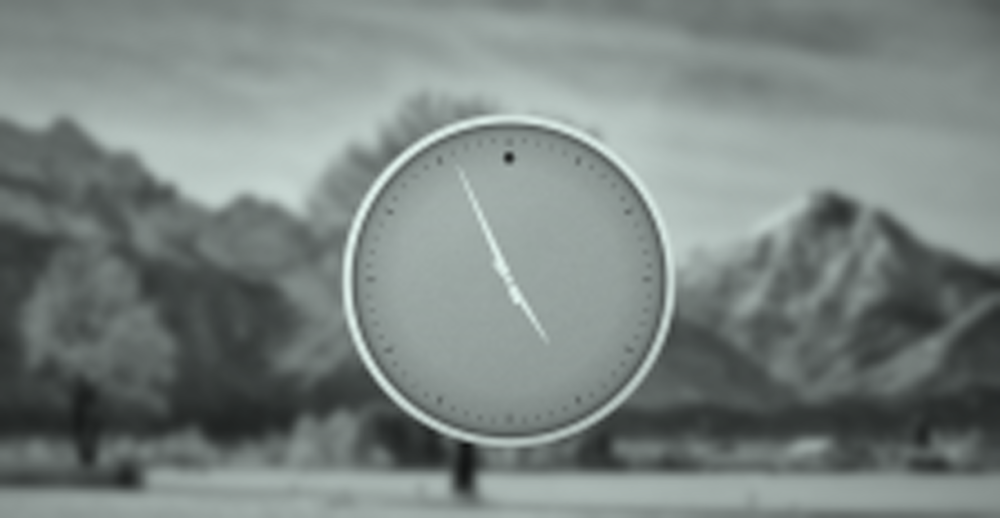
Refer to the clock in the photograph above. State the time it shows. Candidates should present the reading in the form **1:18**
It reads **4:56**
